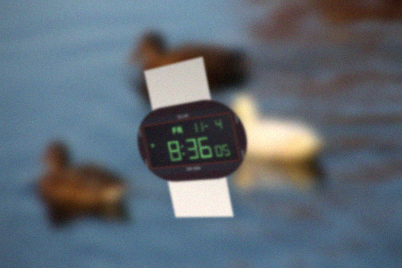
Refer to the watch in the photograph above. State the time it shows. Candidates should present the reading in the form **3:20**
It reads **8:36**
